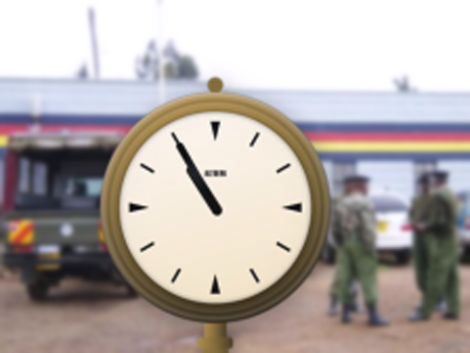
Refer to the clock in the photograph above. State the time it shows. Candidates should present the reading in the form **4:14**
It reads **10:55**
